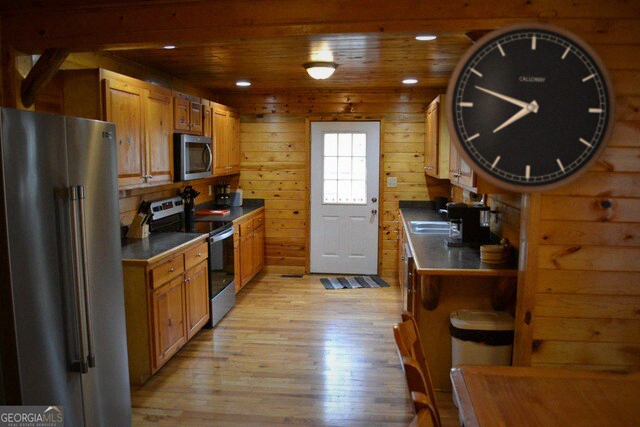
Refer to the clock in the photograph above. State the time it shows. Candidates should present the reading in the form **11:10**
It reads **7:48**
